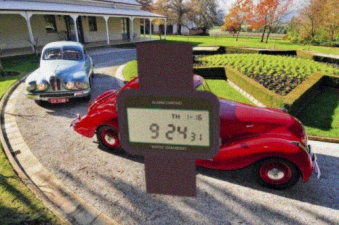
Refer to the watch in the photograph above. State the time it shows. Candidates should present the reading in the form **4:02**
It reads **9:24**
